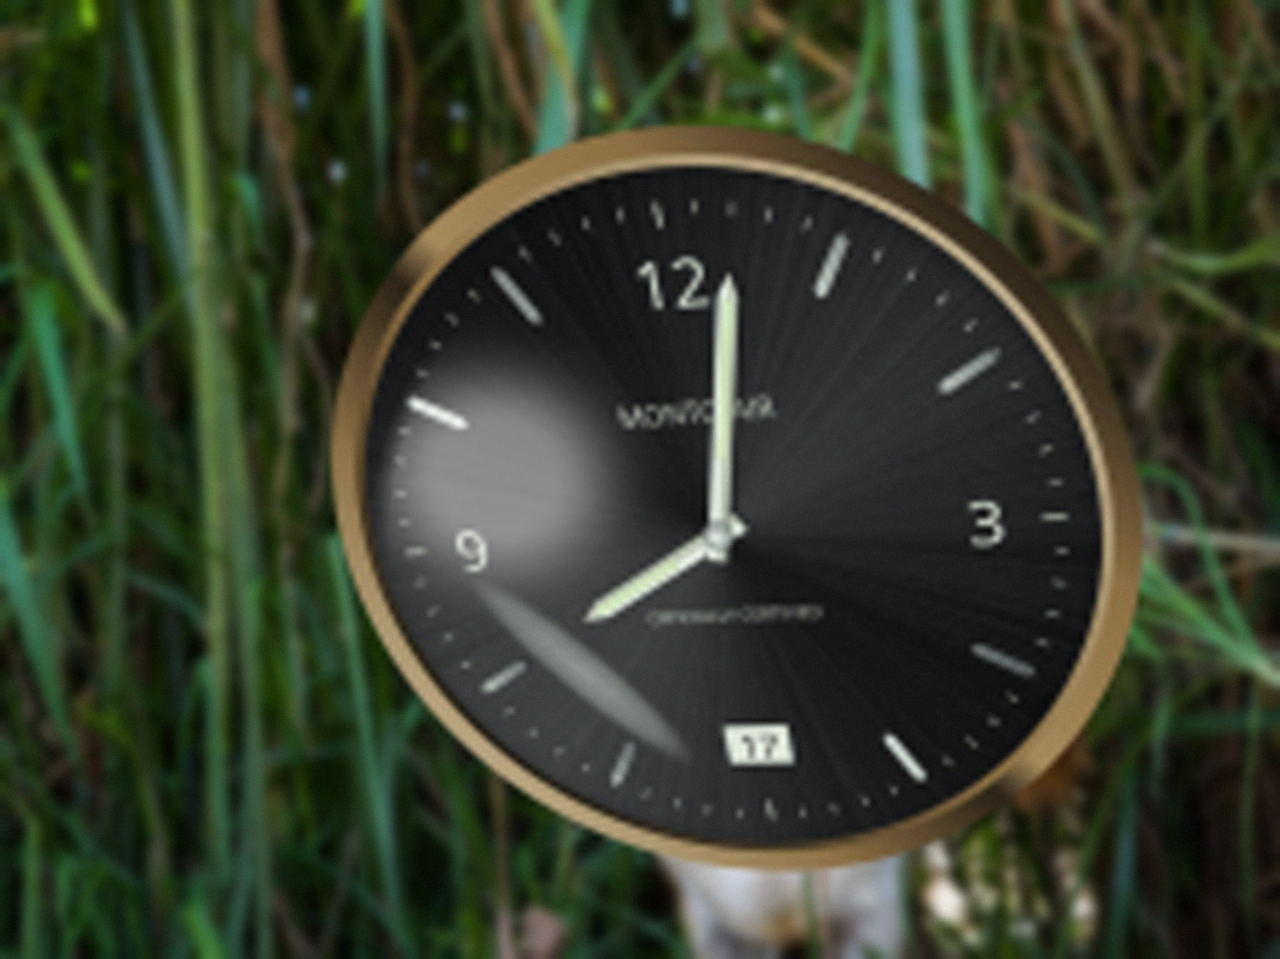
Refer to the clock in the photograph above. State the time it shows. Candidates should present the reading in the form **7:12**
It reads **8:02**
